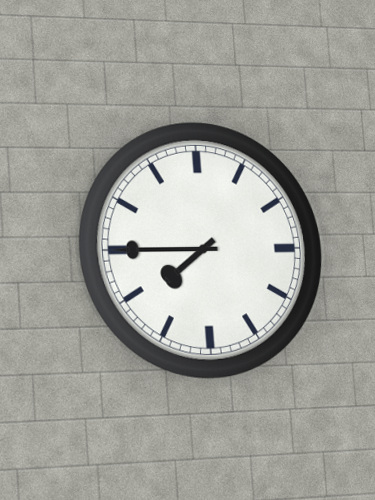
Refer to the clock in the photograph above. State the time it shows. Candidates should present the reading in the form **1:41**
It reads **7:45**
